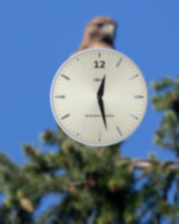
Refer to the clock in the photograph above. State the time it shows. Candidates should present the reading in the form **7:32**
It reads **12:28**
